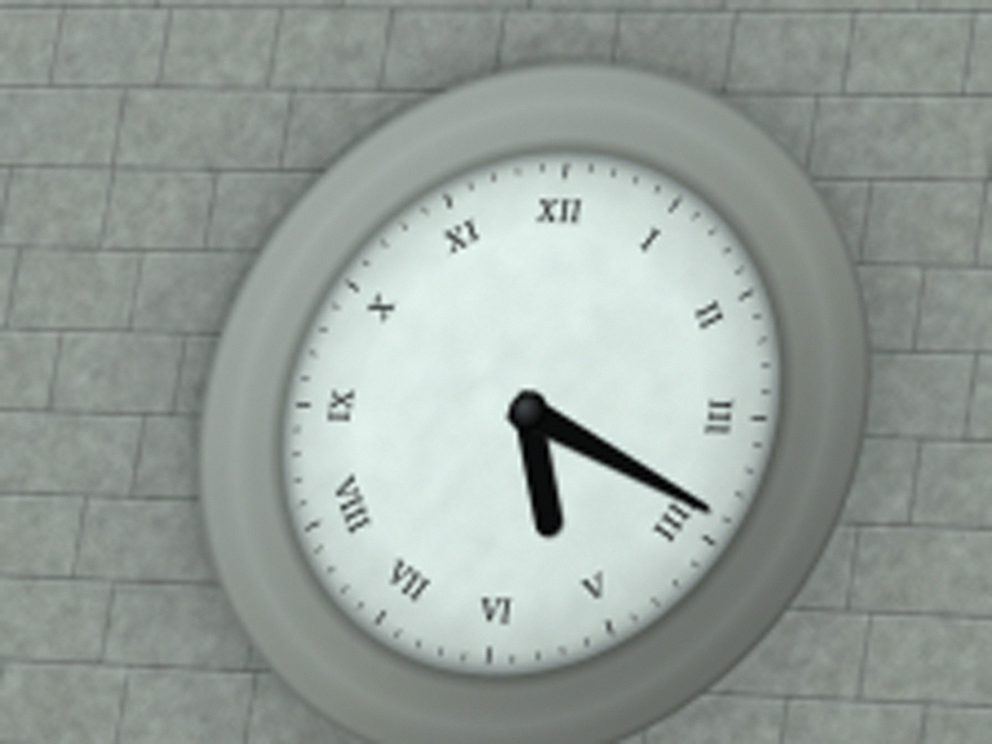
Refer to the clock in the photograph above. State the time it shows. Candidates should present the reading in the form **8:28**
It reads **5:19**
